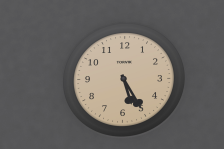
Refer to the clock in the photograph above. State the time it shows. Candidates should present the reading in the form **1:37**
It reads **5:25**
